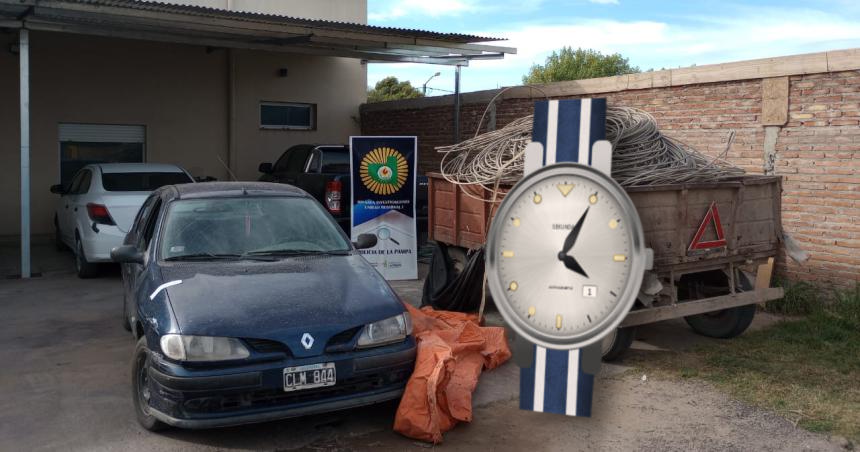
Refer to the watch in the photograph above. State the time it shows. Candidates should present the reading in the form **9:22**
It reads **4:05**
